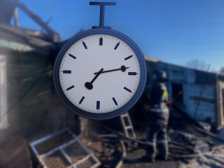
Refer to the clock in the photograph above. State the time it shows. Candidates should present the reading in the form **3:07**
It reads **7:13**
